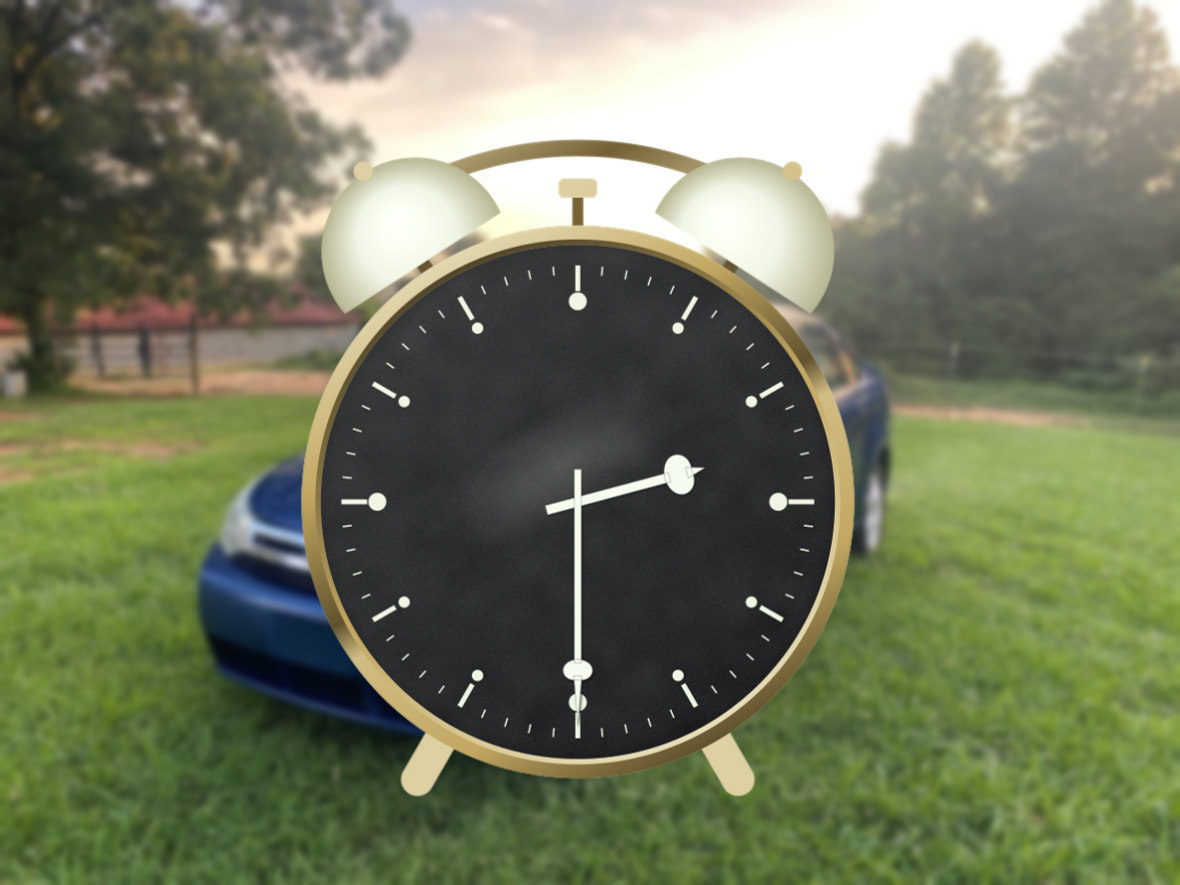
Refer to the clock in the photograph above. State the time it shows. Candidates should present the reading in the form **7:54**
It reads **2:30**
